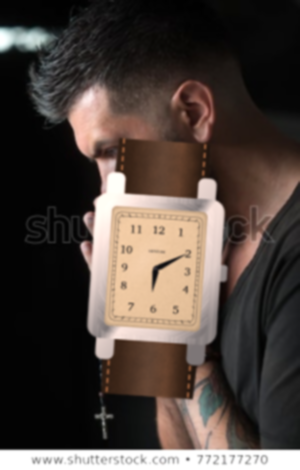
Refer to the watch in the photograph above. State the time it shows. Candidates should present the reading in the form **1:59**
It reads **6:10**
